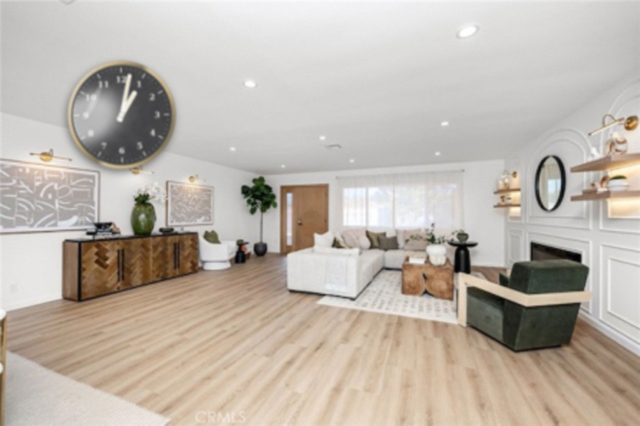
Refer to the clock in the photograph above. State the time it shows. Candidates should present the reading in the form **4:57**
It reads **1:02**
